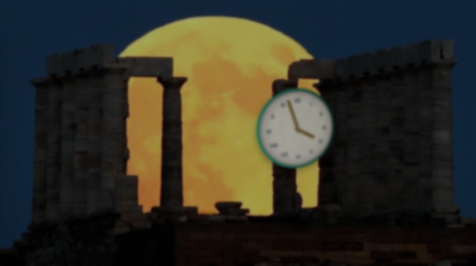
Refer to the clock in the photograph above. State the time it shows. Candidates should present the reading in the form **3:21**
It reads **3:57**
